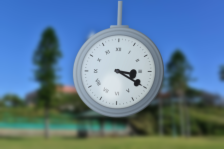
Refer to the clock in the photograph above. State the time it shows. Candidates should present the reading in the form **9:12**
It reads **3:20**
